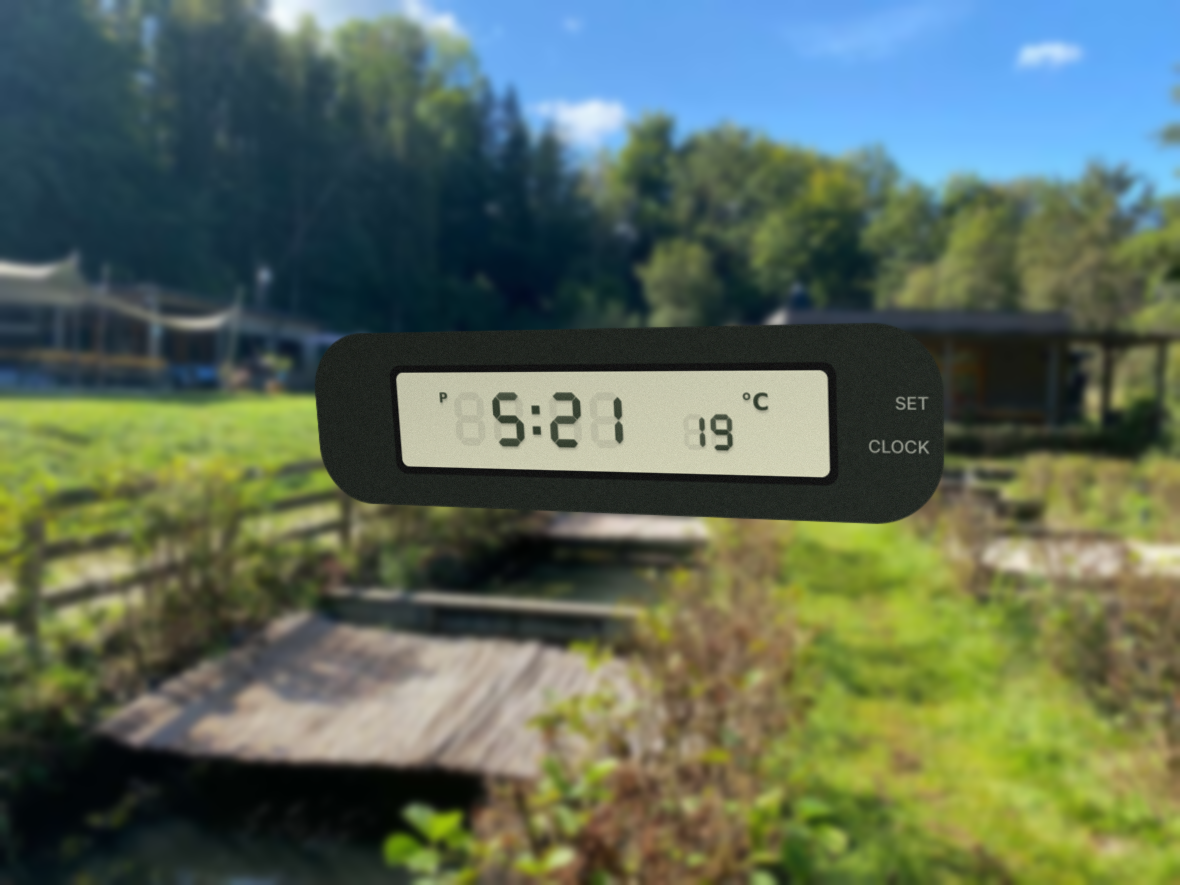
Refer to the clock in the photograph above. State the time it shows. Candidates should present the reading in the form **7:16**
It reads **5:21**
